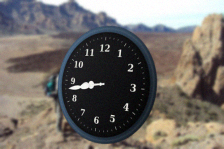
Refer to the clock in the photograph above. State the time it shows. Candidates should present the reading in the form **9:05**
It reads **8:43**
